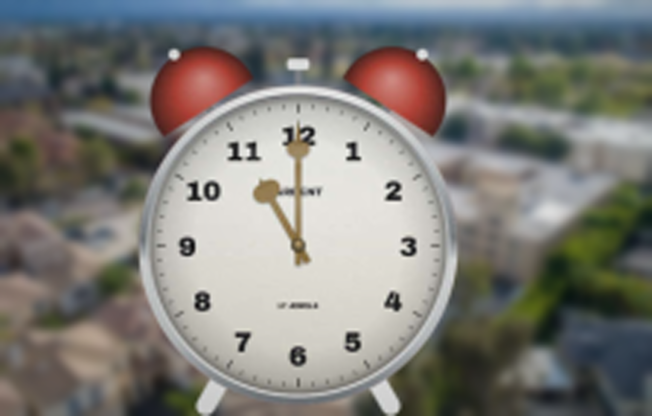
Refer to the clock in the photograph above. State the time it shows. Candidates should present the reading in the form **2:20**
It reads **11:00**
